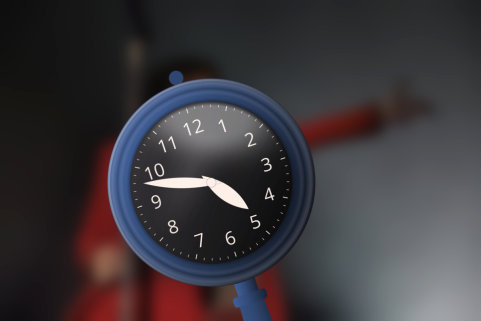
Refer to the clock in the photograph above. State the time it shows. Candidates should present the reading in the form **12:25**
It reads **4:48**
